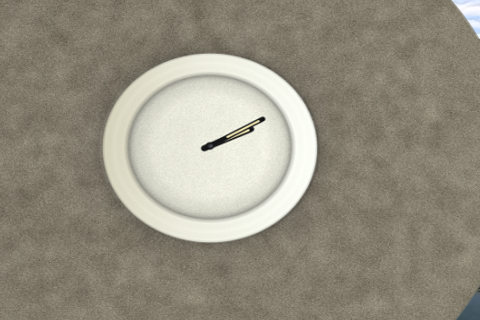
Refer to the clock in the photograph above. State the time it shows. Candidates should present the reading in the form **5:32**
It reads **2:10**
